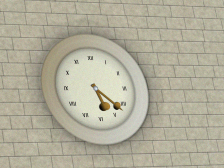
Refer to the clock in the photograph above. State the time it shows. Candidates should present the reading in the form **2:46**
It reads **5:22**
